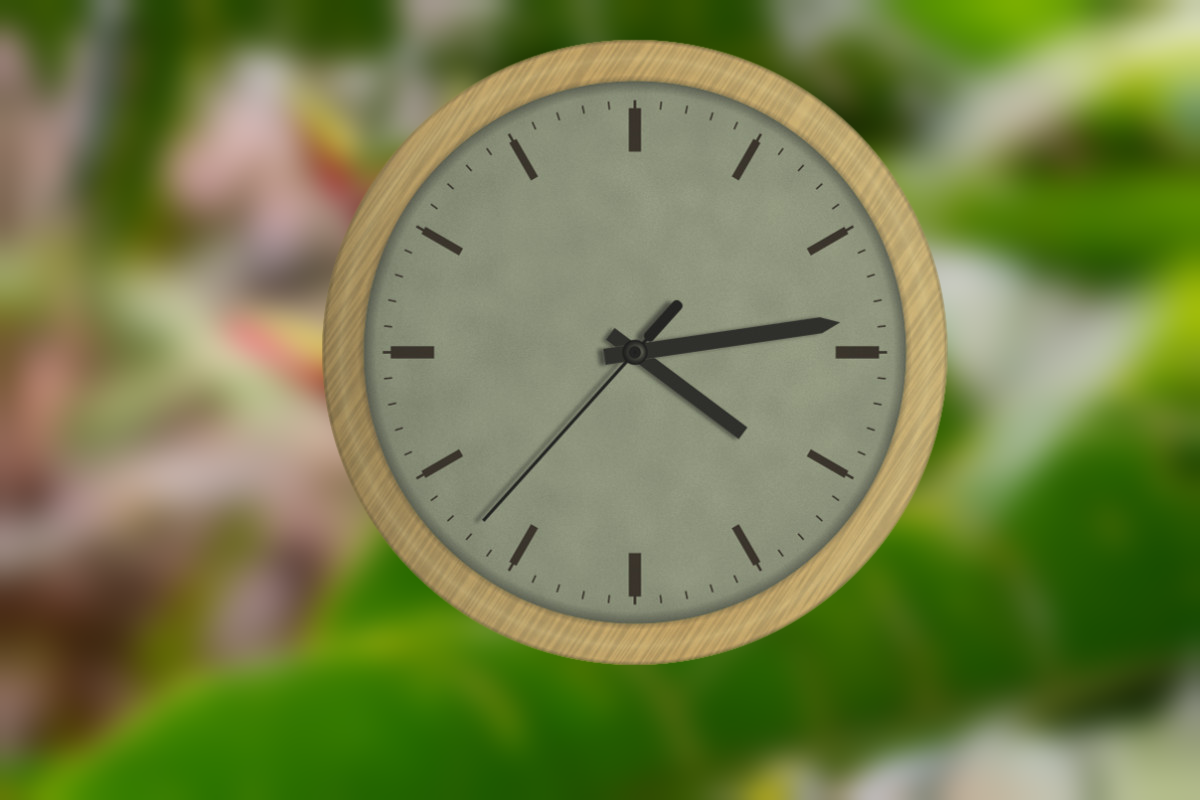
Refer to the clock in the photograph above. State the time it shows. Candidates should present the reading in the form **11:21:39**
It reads **4:13:37**
